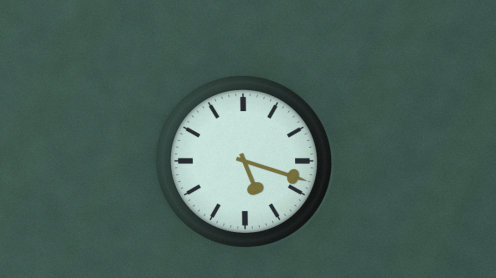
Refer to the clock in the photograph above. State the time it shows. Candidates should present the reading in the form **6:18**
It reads **5:18**
